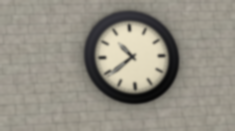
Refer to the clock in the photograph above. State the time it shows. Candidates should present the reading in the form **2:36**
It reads **10:39**
